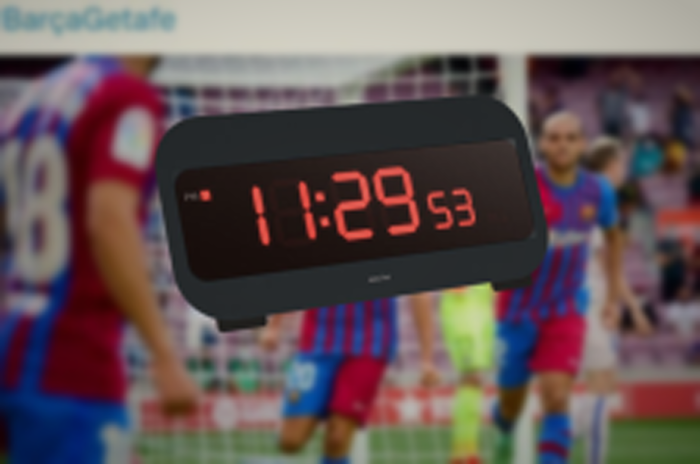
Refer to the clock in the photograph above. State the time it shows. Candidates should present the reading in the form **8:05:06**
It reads **11:29:53**
